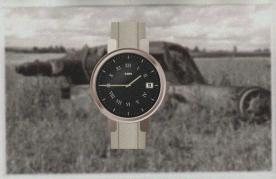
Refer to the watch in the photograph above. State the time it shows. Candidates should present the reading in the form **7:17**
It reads **1:45**
